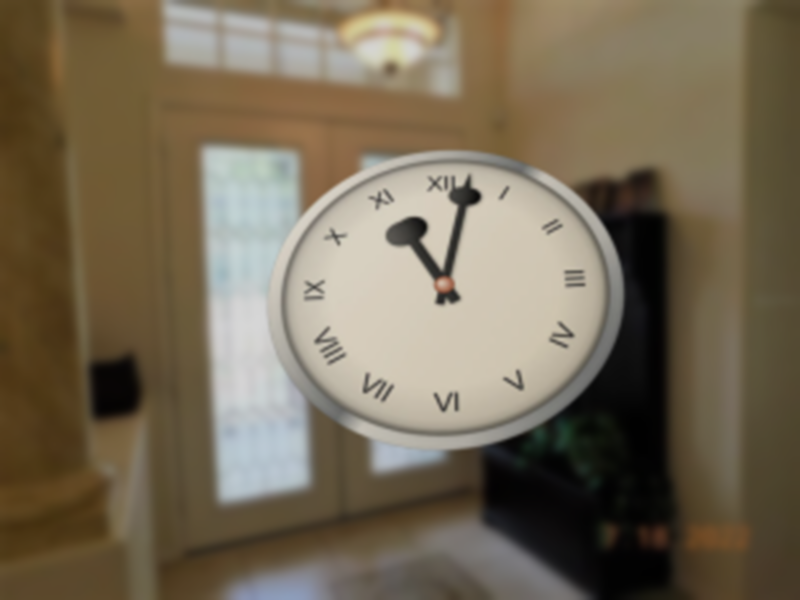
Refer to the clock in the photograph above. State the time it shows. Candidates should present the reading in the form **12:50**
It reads **11:02**
